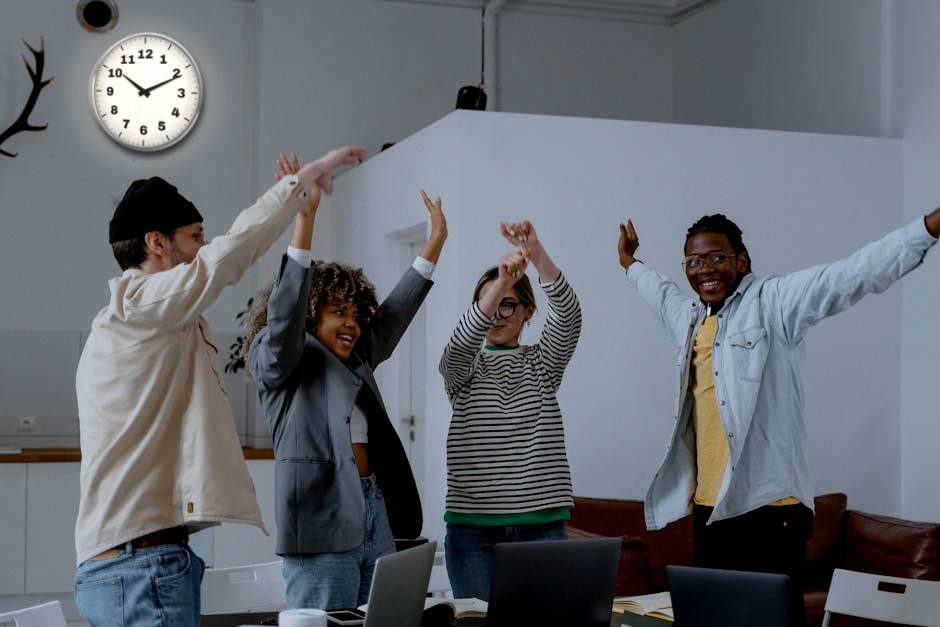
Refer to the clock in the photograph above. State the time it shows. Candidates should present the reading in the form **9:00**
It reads **10:11**
